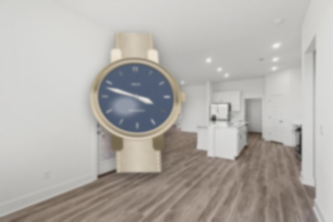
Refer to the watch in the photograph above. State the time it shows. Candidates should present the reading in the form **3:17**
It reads **3:48**
